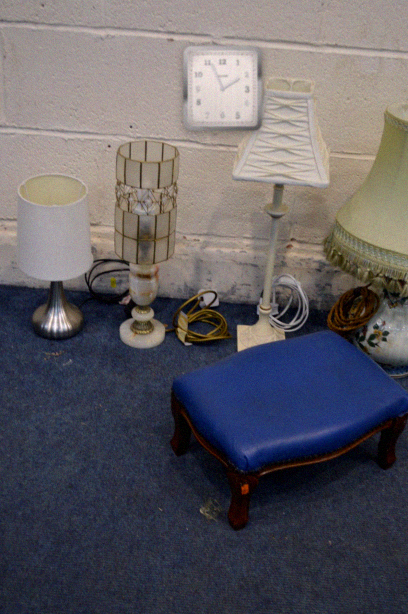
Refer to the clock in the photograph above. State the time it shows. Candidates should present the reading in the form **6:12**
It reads **1:56**
